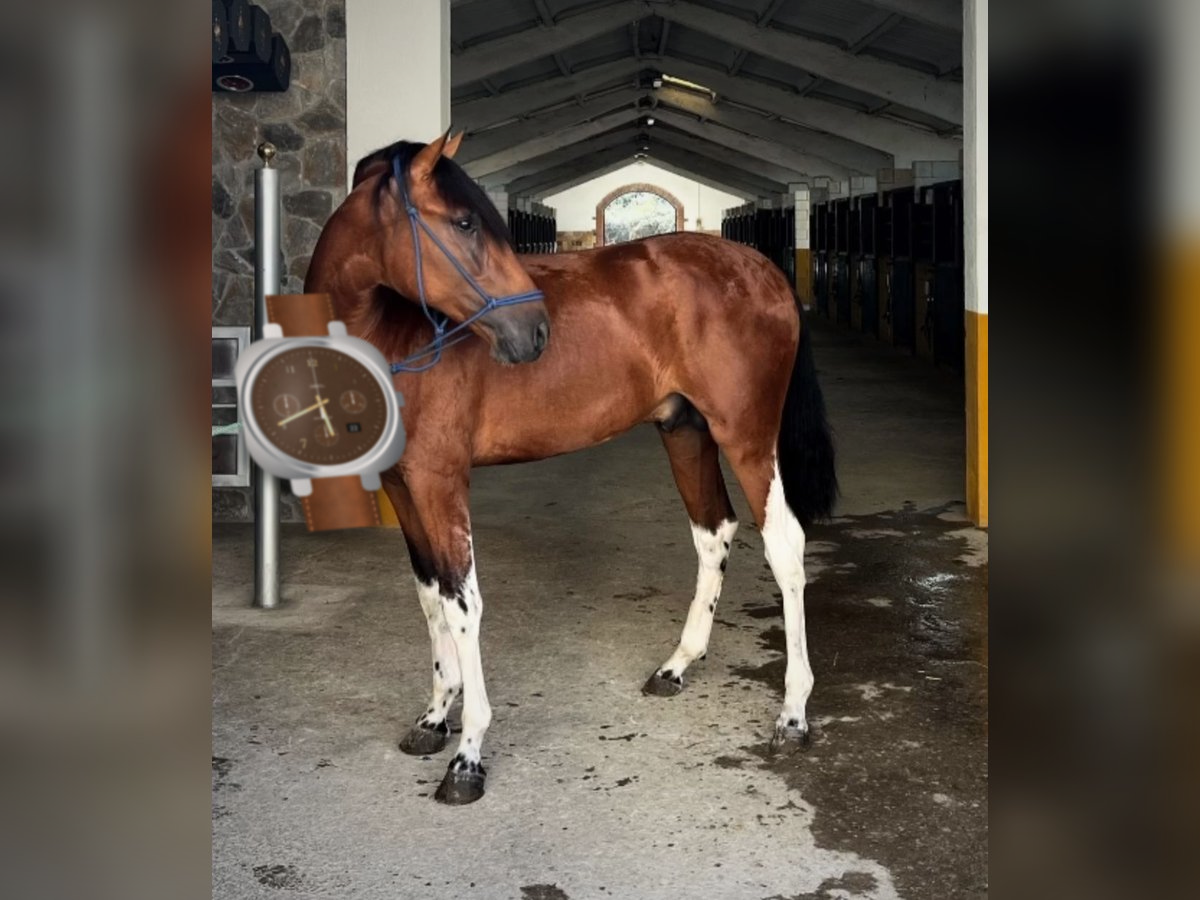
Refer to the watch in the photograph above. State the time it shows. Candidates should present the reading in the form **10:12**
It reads **5:41**
